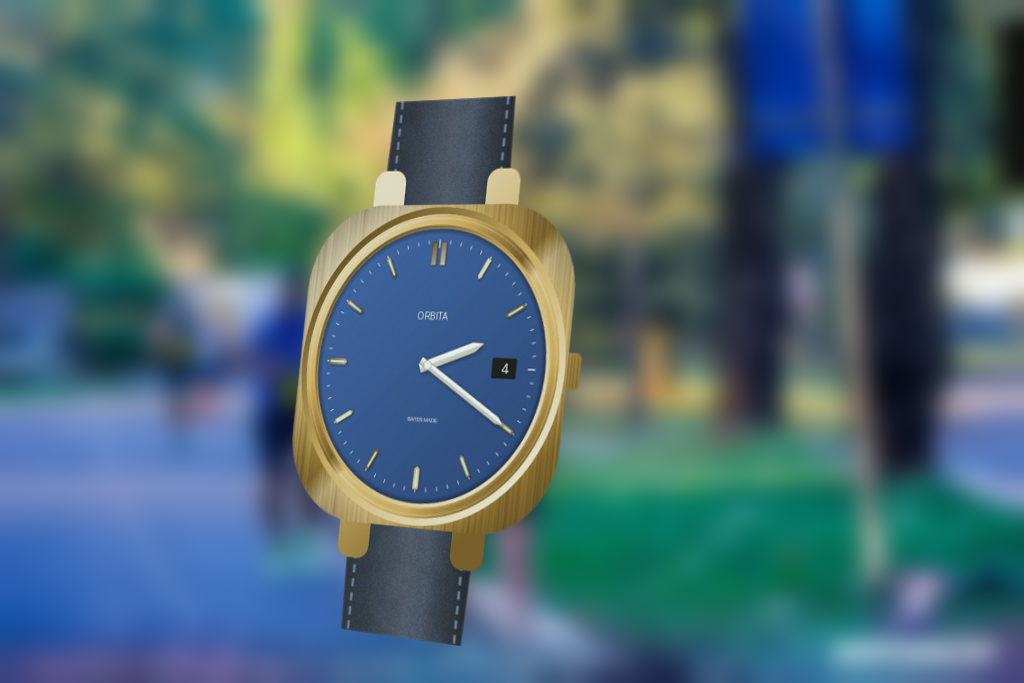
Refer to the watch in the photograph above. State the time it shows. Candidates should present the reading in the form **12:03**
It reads **2:20**
